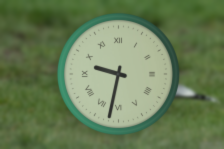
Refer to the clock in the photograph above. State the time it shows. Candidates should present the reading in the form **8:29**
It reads **9:32**
